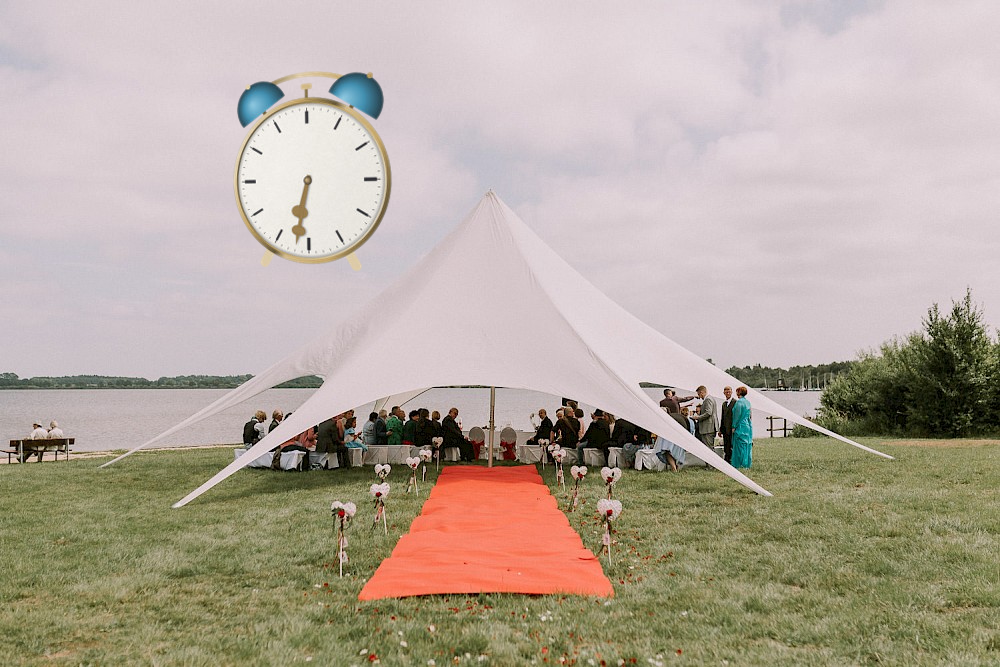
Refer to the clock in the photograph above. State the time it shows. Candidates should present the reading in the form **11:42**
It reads **6:32**
